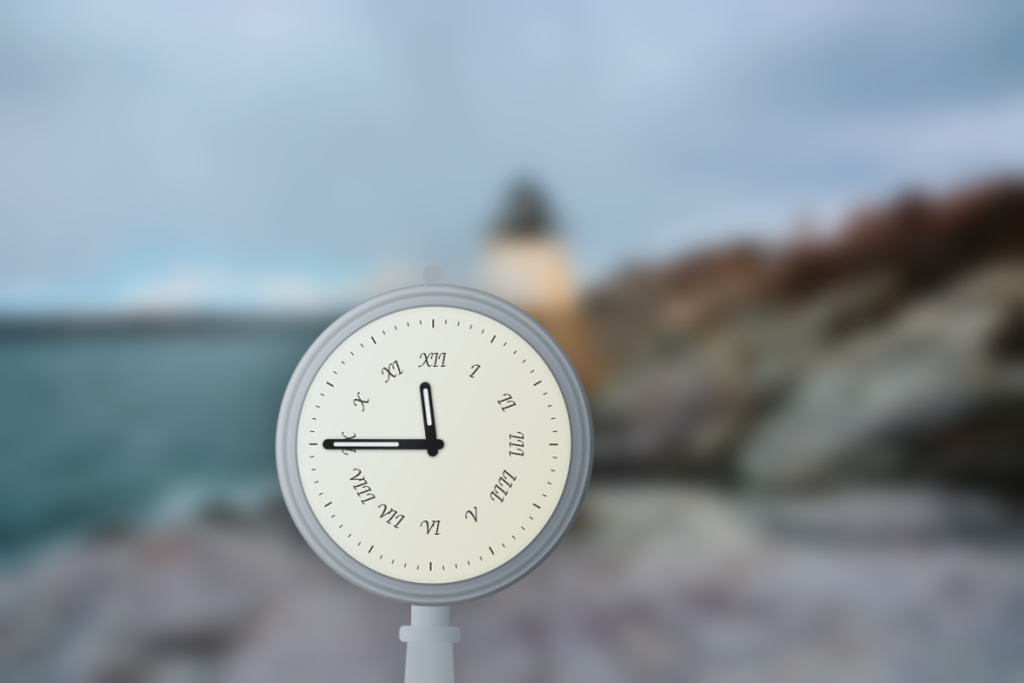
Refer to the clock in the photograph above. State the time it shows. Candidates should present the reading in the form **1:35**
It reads **11:45**
